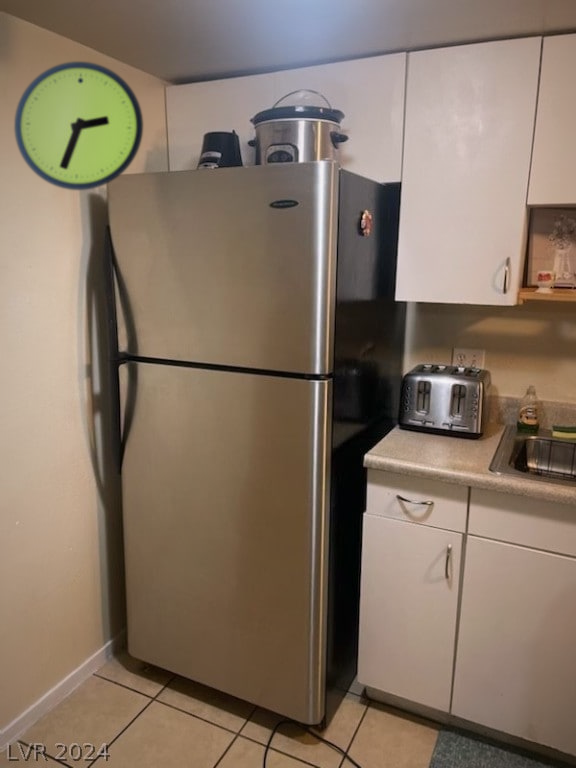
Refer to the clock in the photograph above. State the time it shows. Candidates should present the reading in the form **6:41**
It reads **2:33**
